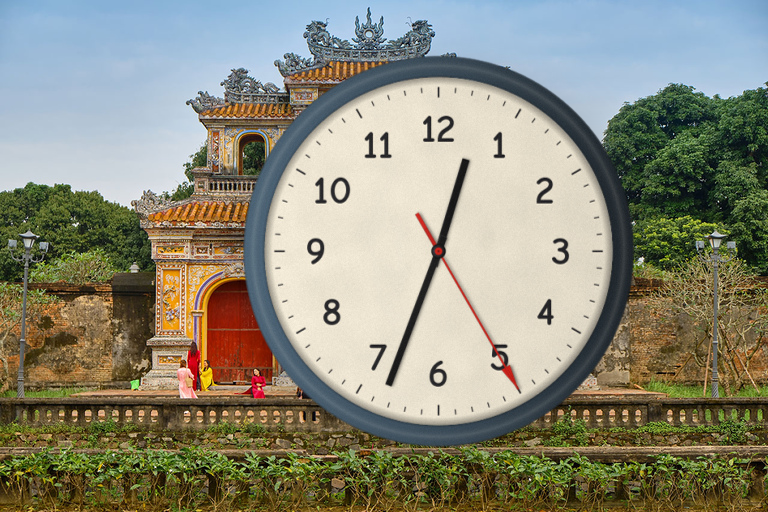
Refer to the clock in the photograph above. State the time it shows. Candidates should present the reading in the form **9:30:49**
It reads **12:33:25**
